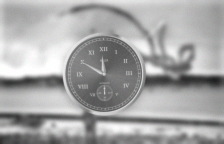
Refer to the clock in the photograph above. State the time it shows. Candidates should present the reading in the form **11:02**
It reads **11:50**
